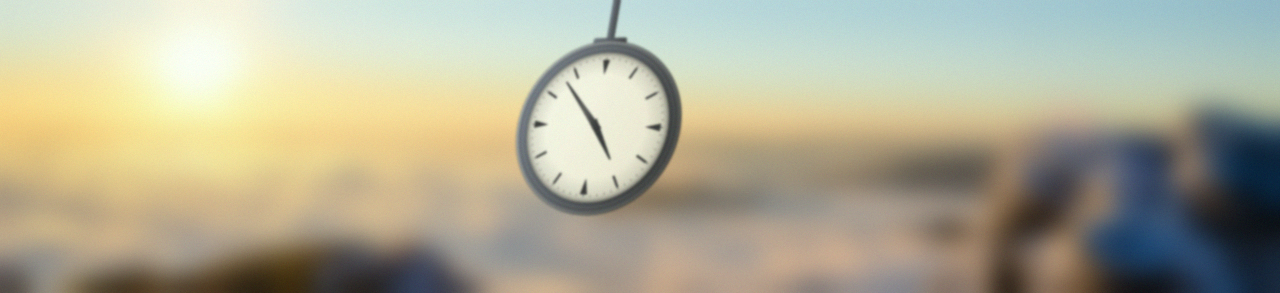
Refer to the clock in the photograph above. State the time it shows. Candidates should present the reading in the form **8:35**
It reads **4:53**
